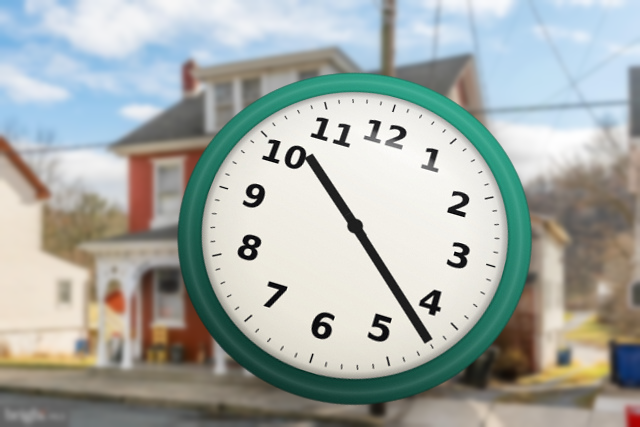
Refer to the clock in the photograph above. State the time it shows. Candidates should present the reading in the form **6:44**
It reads **10:22**
